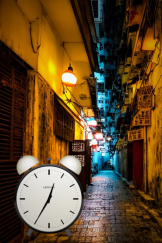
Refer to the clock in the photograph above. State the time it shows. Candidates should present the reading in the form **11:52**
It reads **12:35**
